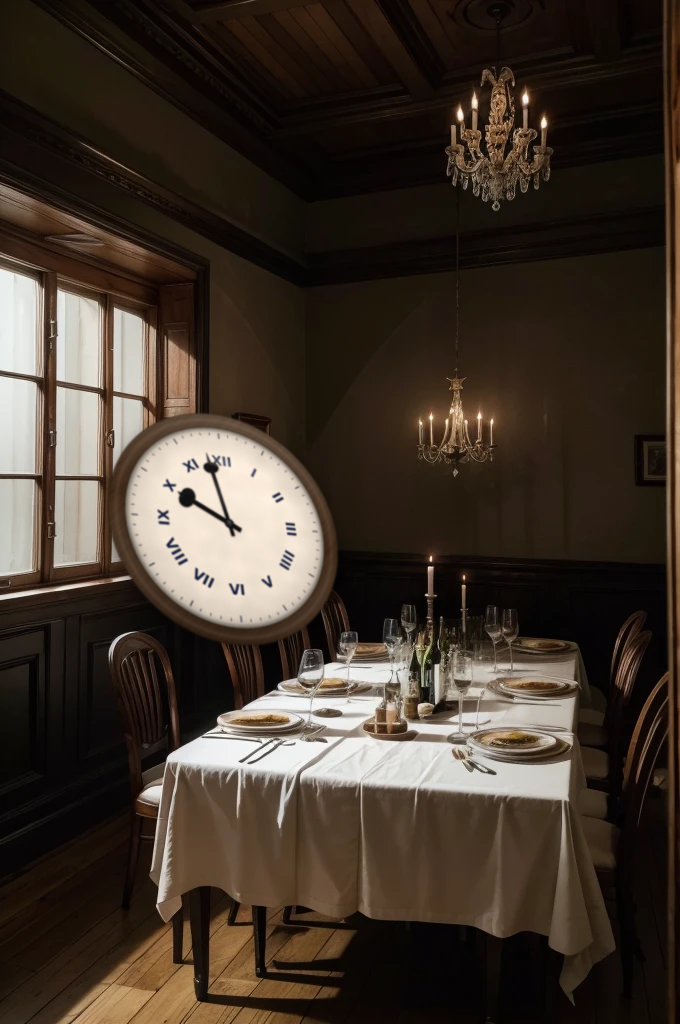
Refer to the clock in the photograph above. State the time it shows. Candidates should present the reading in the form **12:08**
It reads **9:58**
